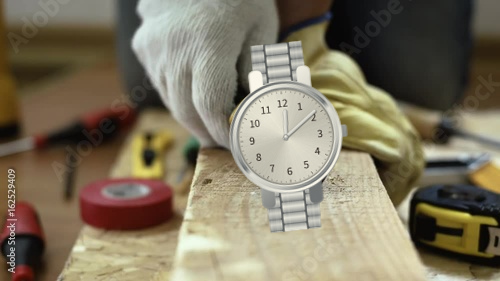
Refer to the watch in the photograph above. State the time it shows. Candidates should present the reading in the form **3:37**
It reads **12:09**
